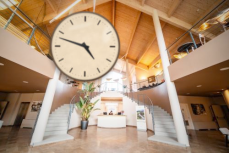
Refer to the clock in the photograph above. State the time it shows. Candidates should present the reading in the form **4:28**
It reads **4:48**
